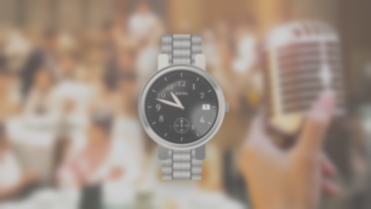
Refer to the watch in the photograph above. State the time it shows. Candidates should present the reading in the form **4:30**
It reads **10:48**
